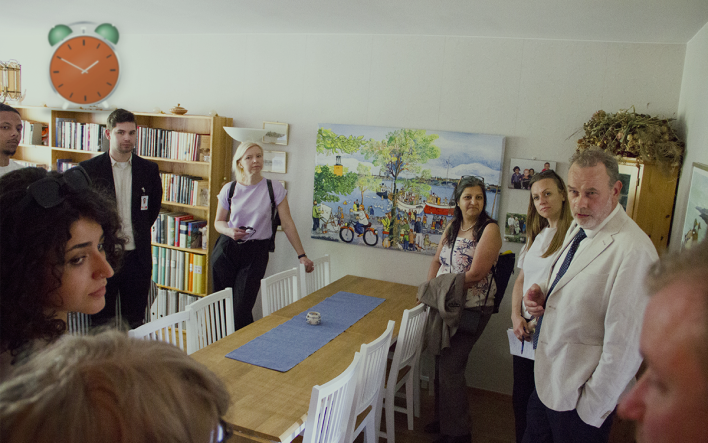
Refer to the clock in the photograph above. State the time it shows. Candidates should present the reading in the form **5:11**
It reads **1:50**
